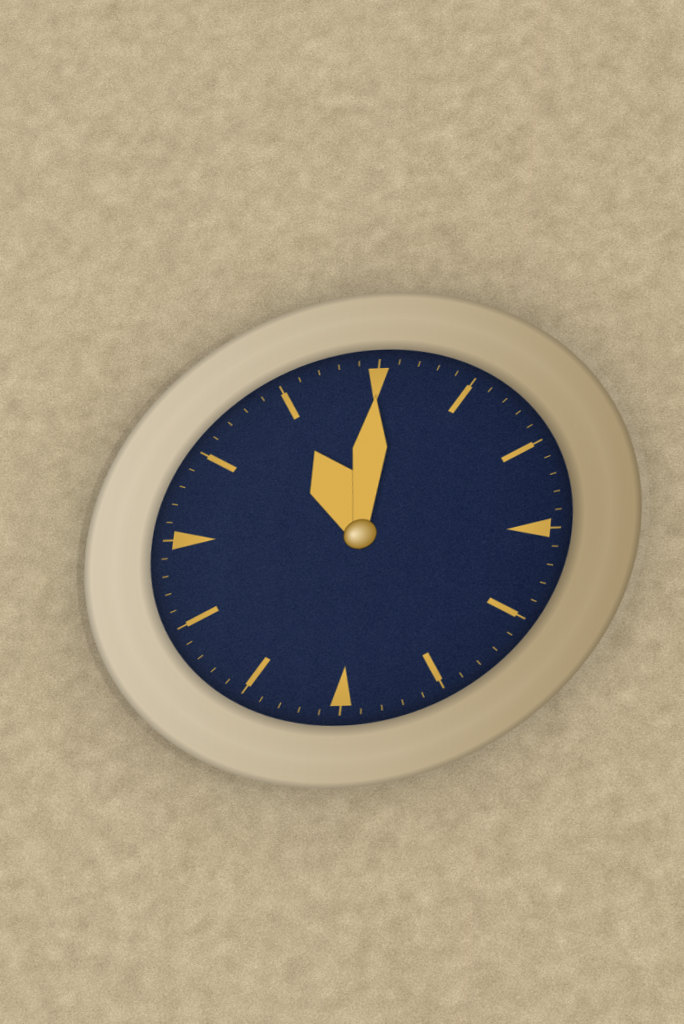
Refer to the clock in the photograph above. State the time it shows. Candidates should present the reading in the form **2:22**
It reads **11:00**
